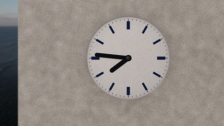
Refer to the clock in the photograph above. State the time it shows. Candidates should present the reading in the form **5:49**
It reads **7:46**
